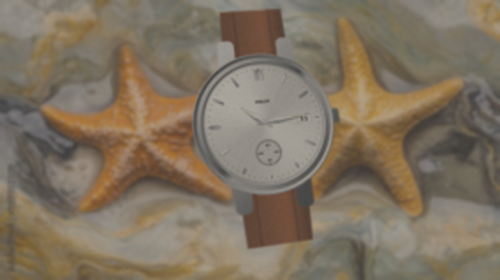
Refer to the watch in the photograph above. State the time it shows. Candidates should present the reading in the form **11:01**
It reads **10:14**
